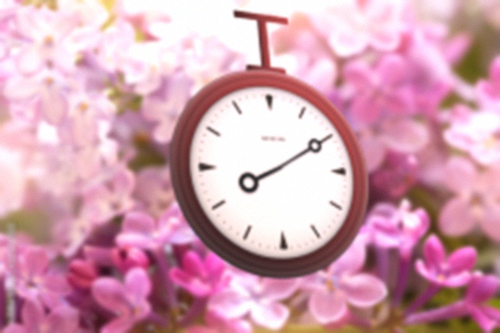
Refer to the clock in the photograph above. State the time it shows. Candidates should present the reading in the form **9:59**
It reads **8:10**
